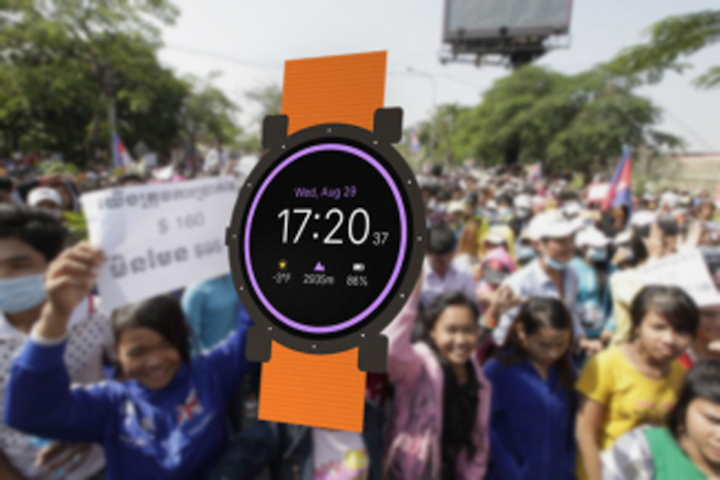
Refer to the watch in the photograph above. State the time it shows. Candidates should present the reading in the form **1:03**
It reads **17:20**
